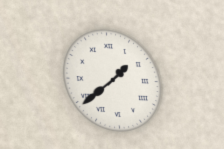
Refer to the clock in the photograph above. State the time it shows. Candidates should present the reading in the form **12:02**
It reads **1:39**
